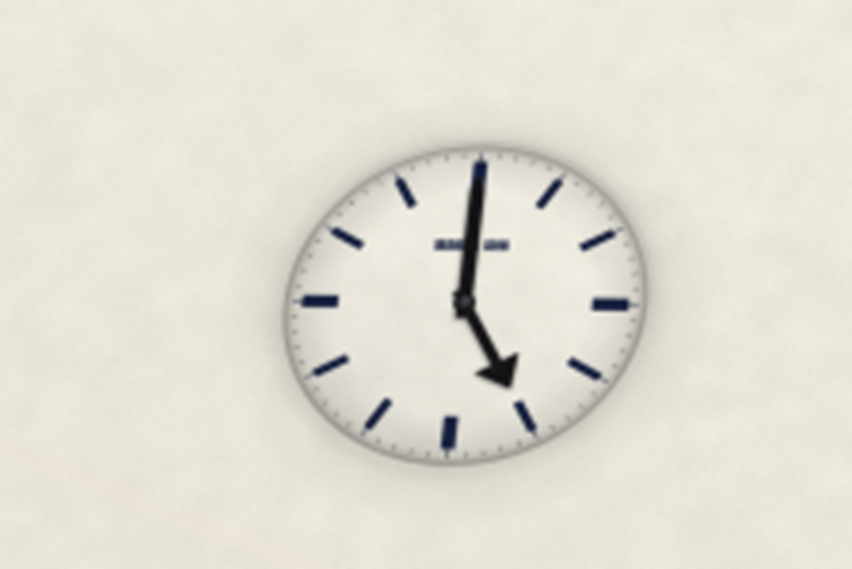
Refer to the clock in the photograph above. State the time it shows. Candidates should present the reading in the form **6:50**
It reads **5:00**
